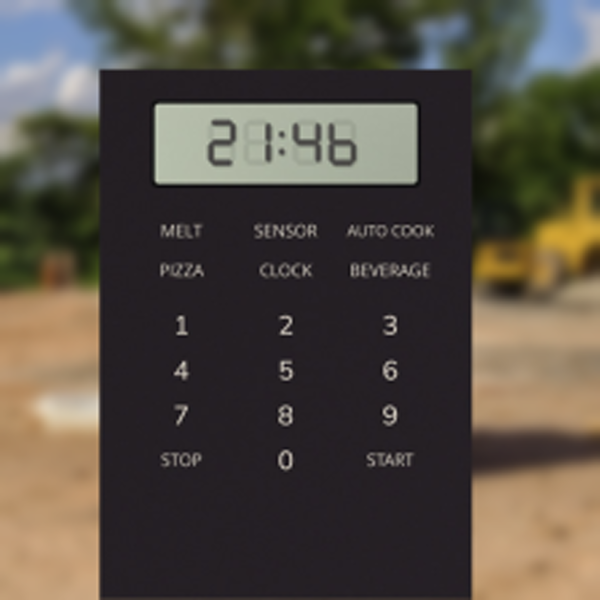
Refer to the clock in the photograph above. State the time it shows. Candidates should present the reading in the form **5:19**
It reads **21:46**
